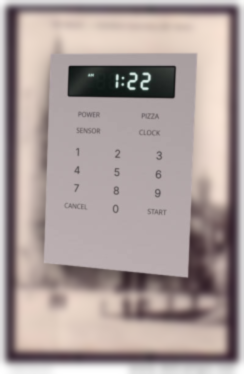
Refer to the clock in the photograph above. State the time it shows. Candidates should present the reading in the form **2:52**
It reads **1:22**
